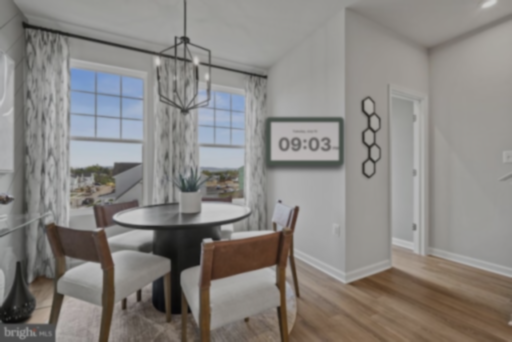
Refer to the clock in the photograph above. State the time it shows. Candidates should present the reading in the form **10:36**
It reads **9:03**
